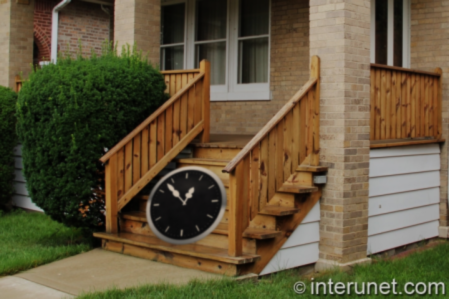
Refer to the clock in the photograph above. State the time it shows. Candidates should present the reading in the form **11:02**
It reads **12:53**
